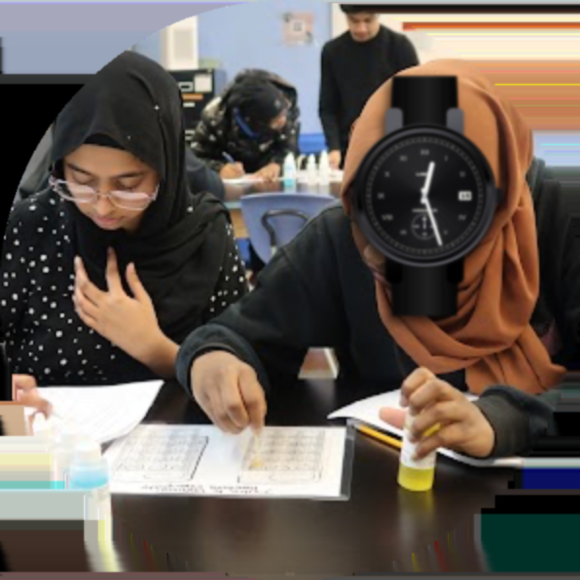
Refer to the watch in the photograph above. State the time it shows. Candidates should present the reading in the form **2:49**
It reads **12:27**
